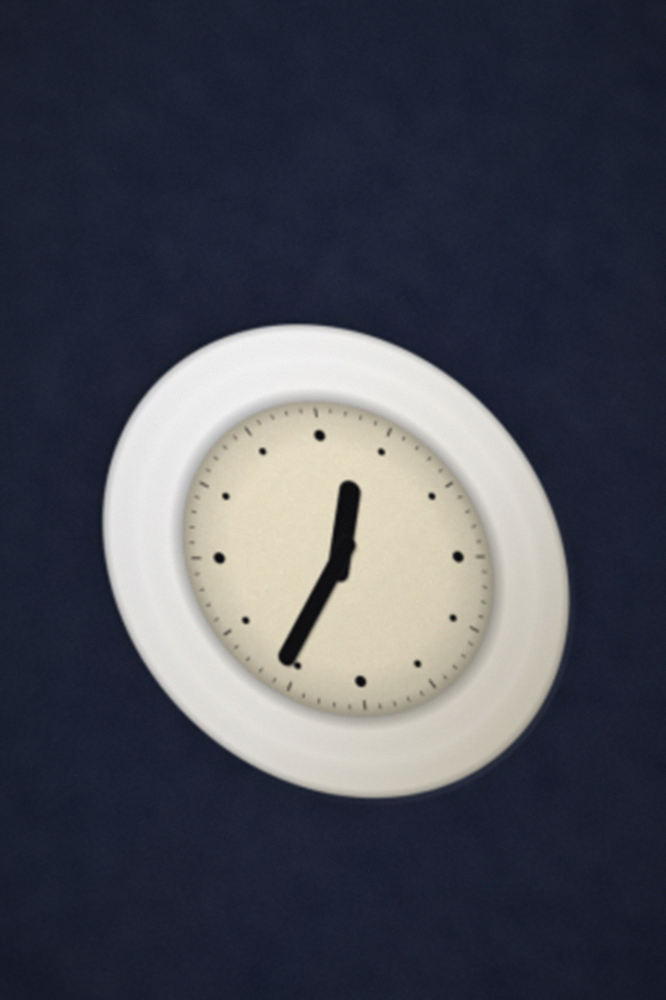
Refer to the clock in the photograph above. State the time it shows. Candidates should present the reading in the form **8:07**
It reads **12:36**
